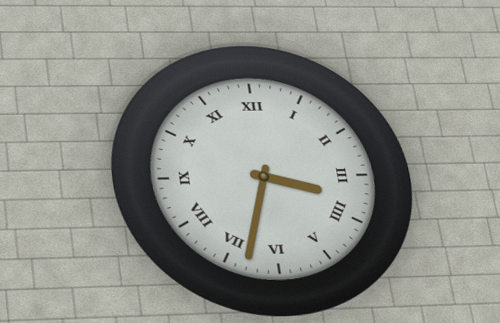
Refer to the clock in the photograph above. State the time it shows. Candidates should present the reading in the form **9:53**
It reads **3:33**
